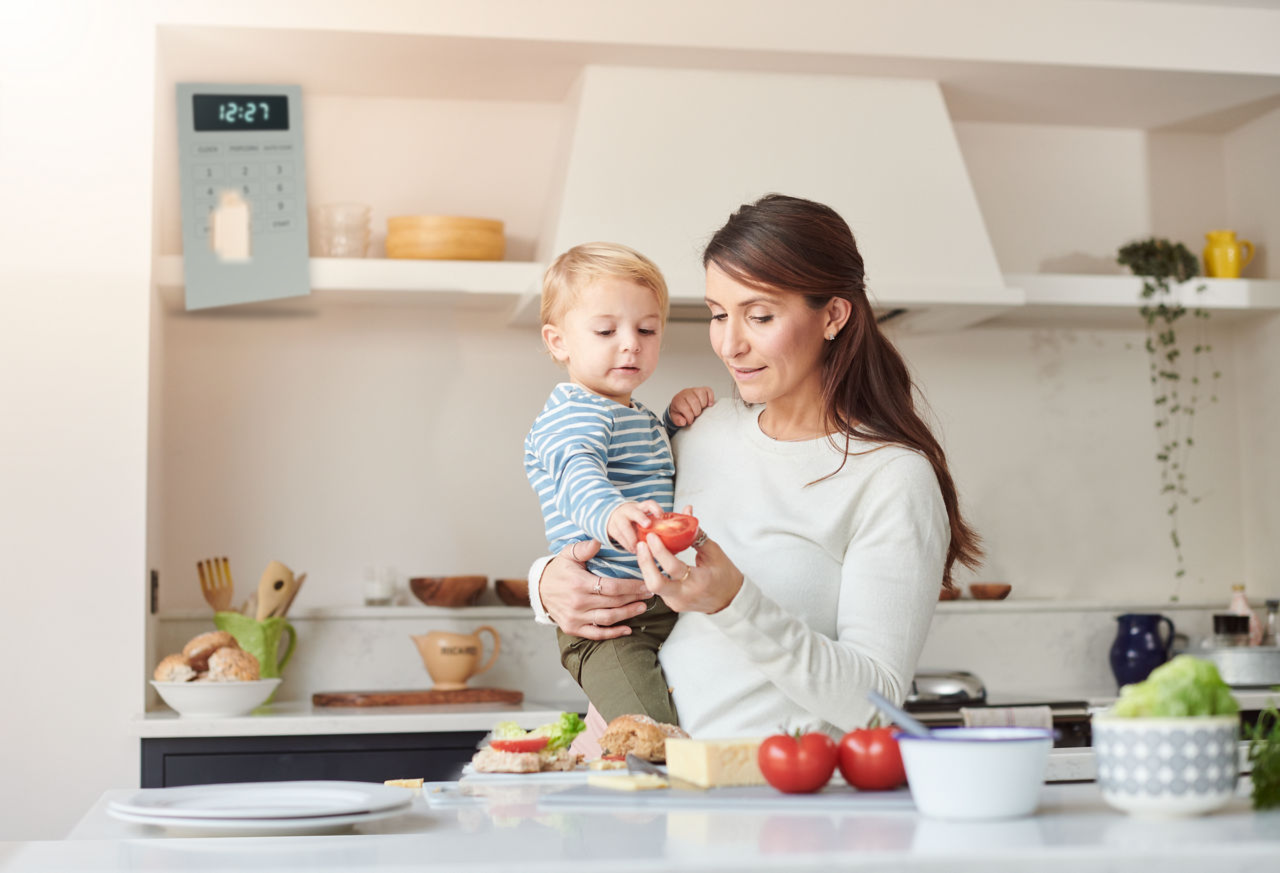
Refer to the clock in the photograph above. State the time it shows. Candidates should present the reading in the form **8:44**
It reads **12:27**
